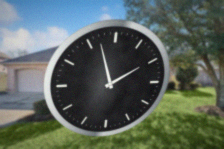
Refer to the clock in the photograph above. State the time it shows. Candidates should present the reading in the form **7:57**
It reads **1:57**
